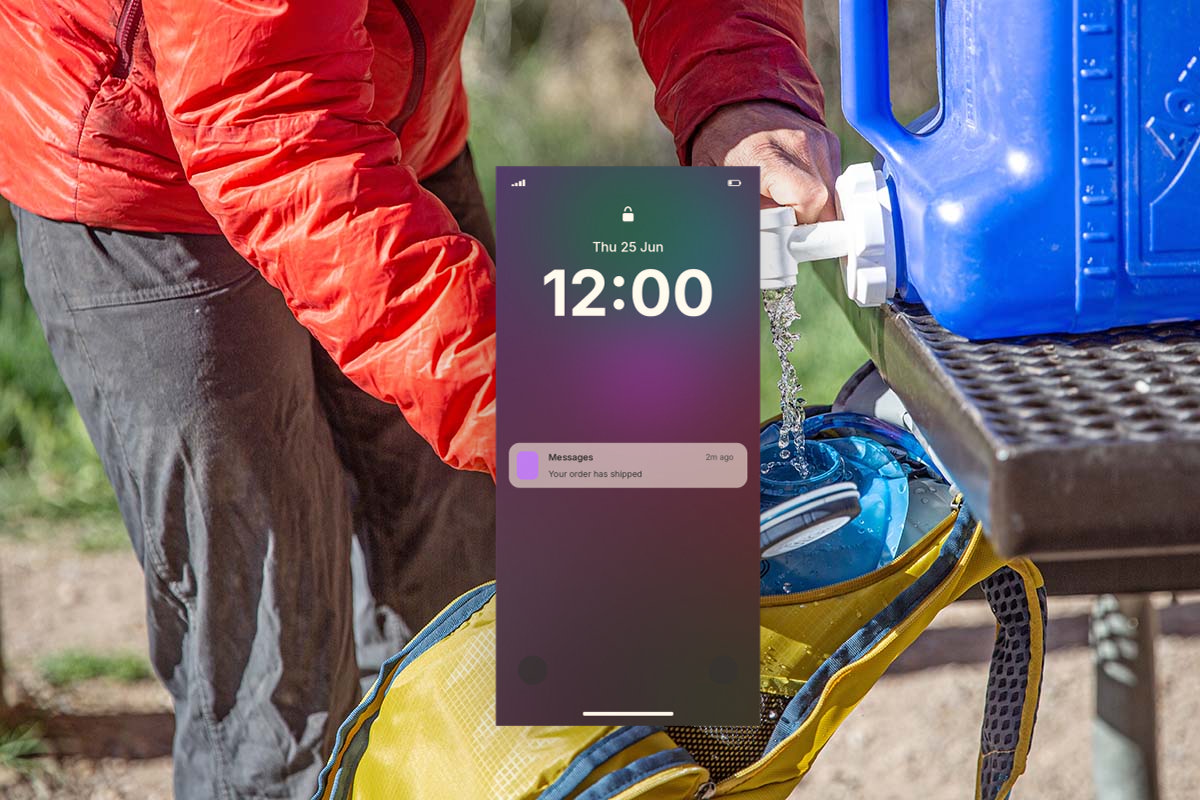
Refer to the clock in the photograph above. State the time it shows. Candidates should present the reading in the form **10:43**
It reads **12:00**
